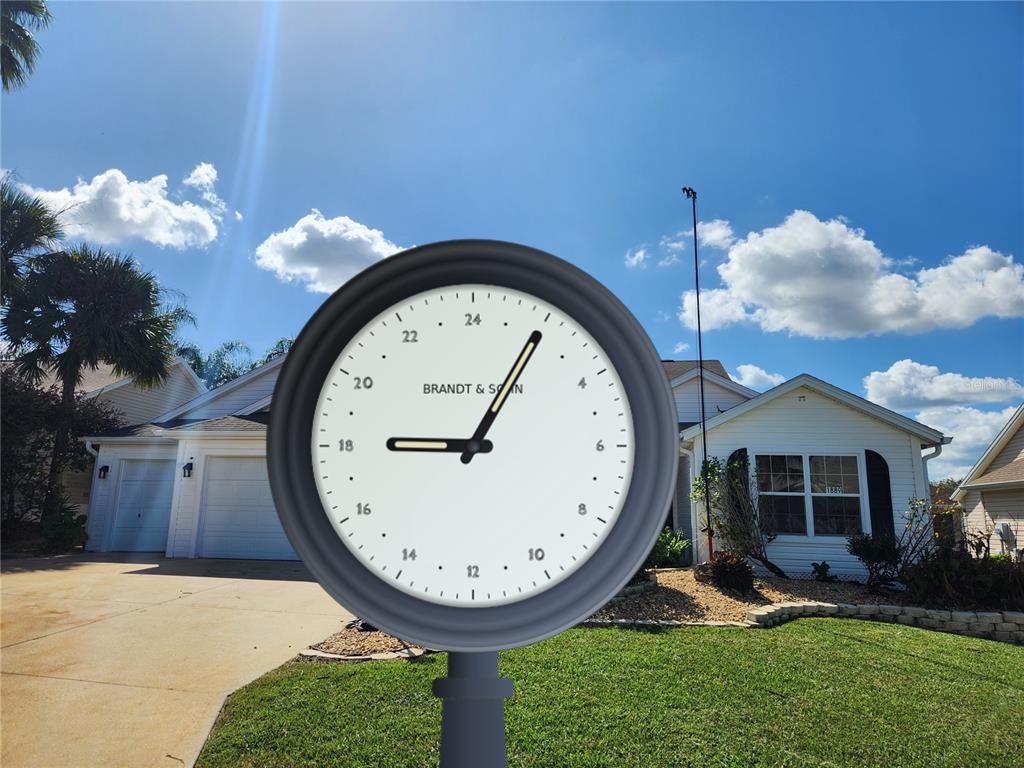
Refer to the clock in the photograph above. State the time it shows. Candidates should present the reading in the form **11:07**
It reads **18:05**
